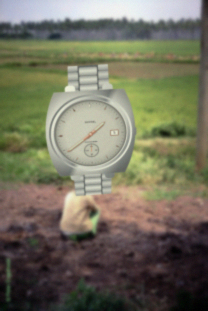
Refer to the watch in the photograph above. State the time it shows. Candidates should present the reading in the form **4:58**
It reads **1:39**
